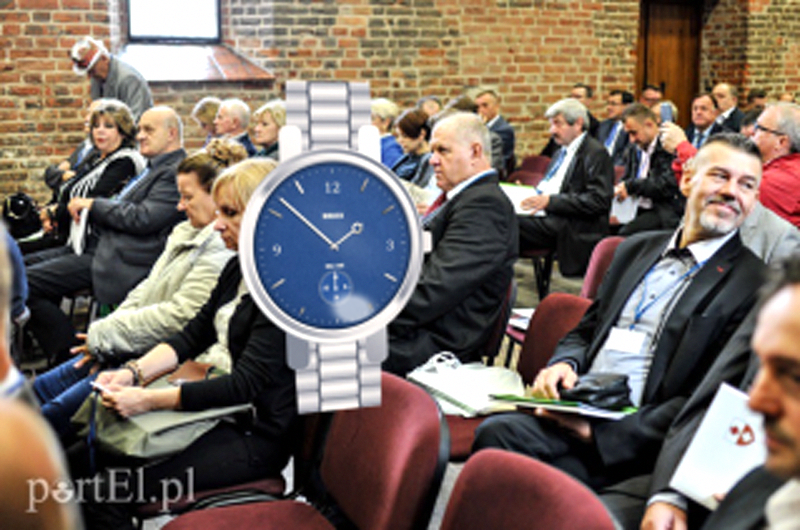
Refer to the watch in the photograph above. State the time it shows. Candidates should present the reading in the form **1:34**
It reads **1:52**
